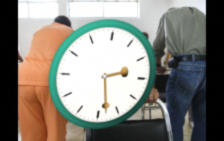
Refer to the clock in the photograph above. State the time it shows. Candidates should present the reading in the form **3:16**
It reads **2:28**
